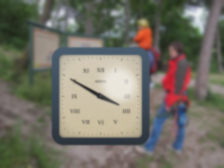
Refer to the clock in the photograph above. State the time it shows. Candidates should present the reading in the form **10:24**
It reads **3:50**
